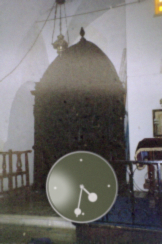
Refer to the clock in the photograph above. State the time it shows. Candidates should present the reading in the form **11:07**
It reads **4:32**
